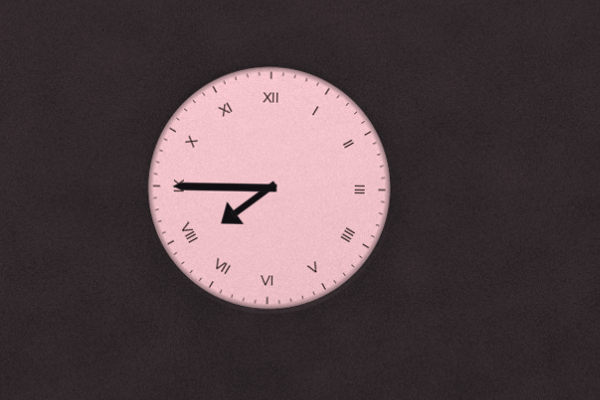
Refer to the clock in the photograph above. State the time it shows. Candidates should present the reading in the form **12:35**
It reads **7:45**
